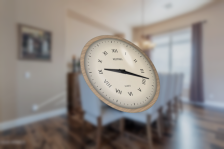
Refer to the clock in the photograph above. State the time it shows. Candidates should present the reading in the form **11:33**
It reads **9:18**
